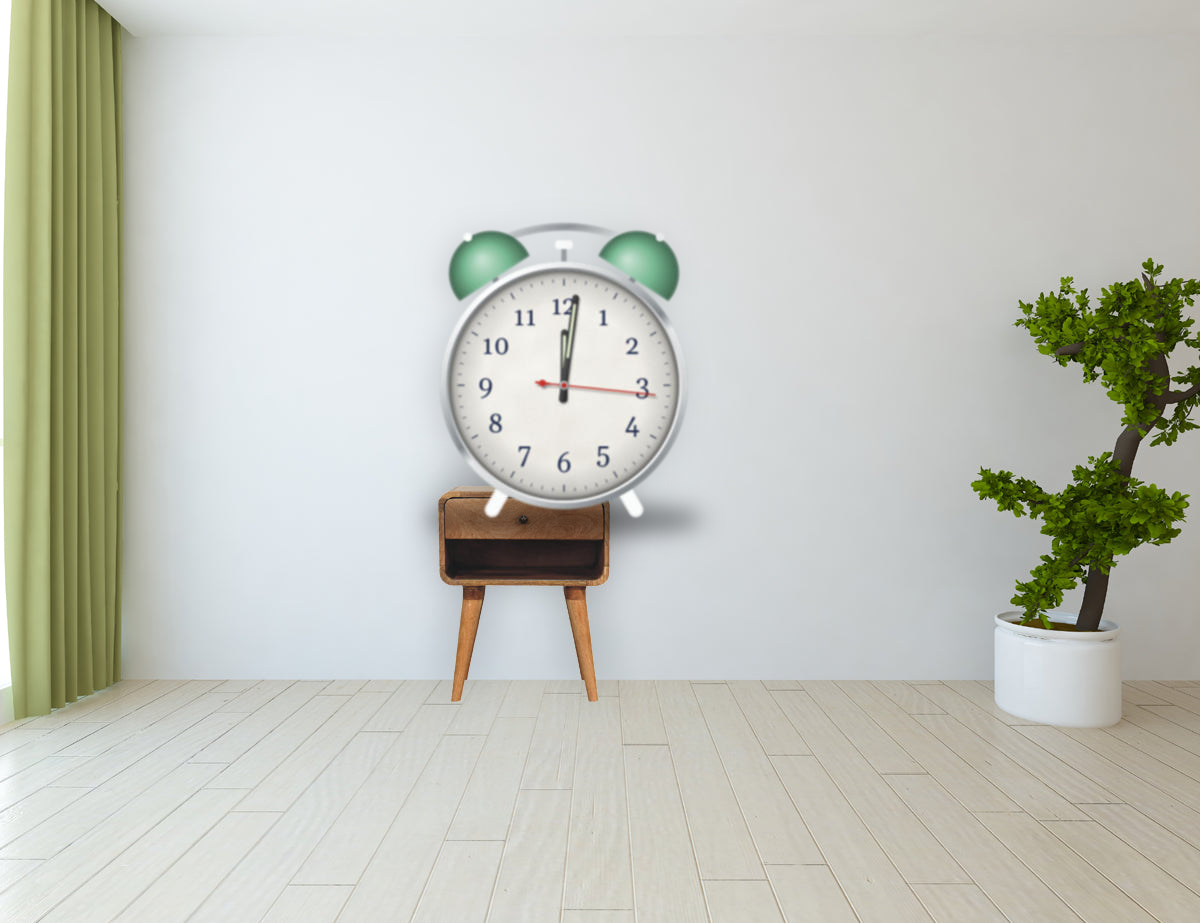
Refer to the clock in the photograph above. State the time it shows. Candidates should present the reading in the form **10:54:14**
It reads **12:01:16**
